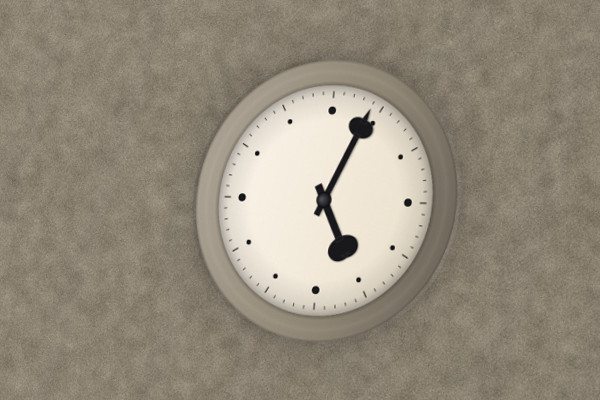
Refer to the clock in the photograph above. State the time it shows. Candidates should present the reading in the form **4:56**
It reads **5:04**
